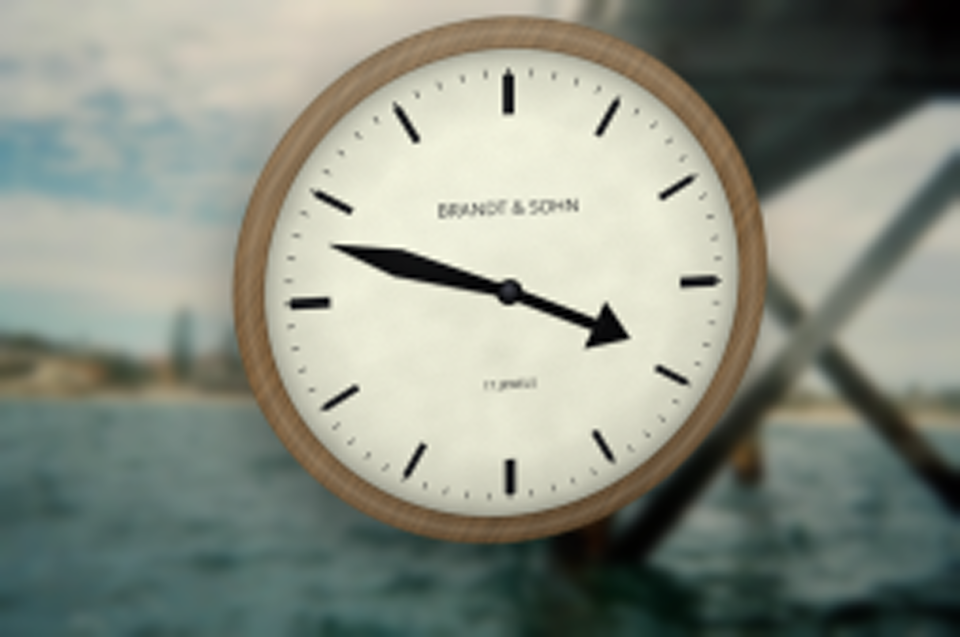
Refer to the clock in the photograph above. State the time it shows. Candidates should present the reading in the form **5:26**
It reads **3:48**
